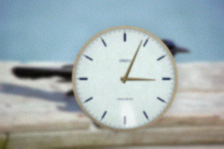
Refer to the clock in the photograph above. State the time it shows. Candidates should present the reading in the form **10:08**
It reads **3:04**
